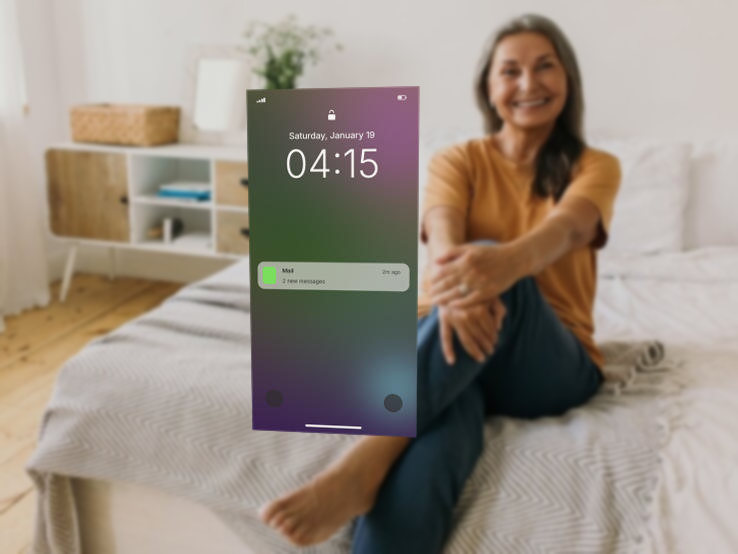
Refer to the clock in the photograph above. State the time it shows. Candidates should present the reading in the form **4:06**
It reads **4:15**
